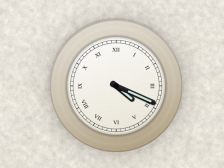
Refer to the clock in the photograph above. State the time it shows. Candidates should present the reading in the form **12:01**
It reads **4:19**
